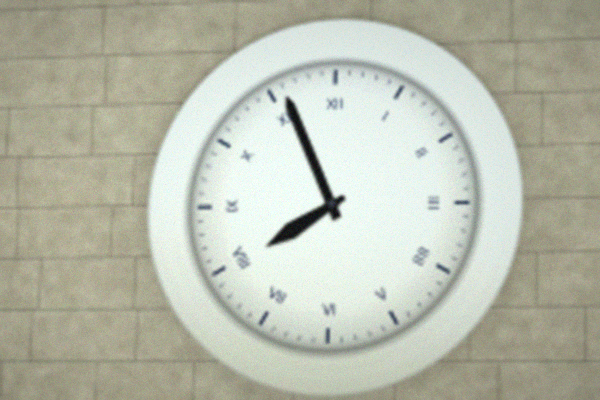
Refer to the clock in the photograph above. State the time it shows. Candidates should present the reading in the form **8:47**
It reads **7:56**
